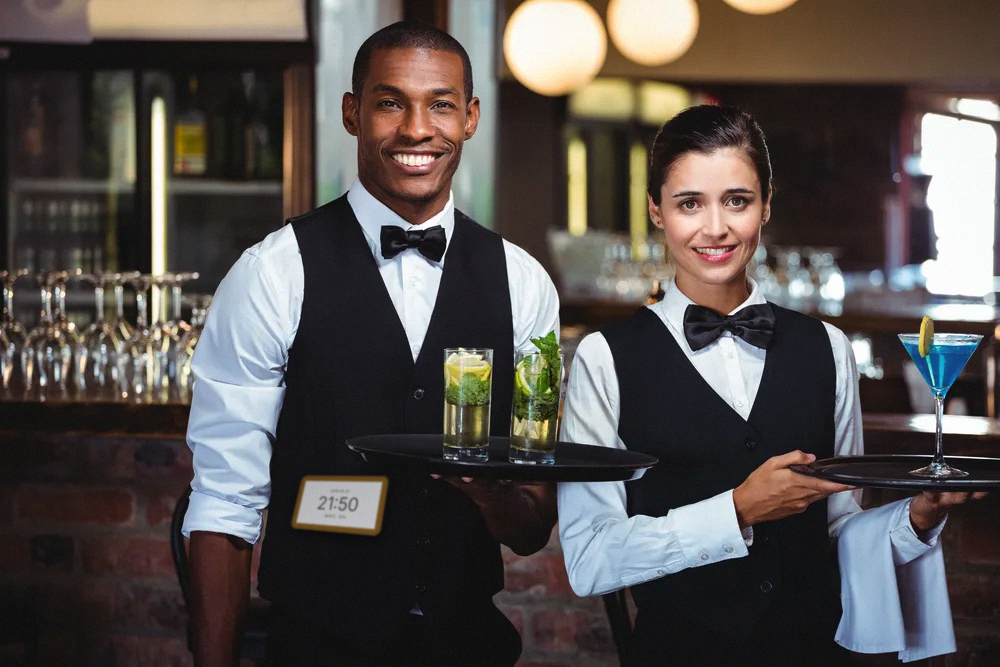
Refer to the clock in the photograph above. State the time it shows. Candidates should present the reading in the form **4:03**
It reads **21:50**
